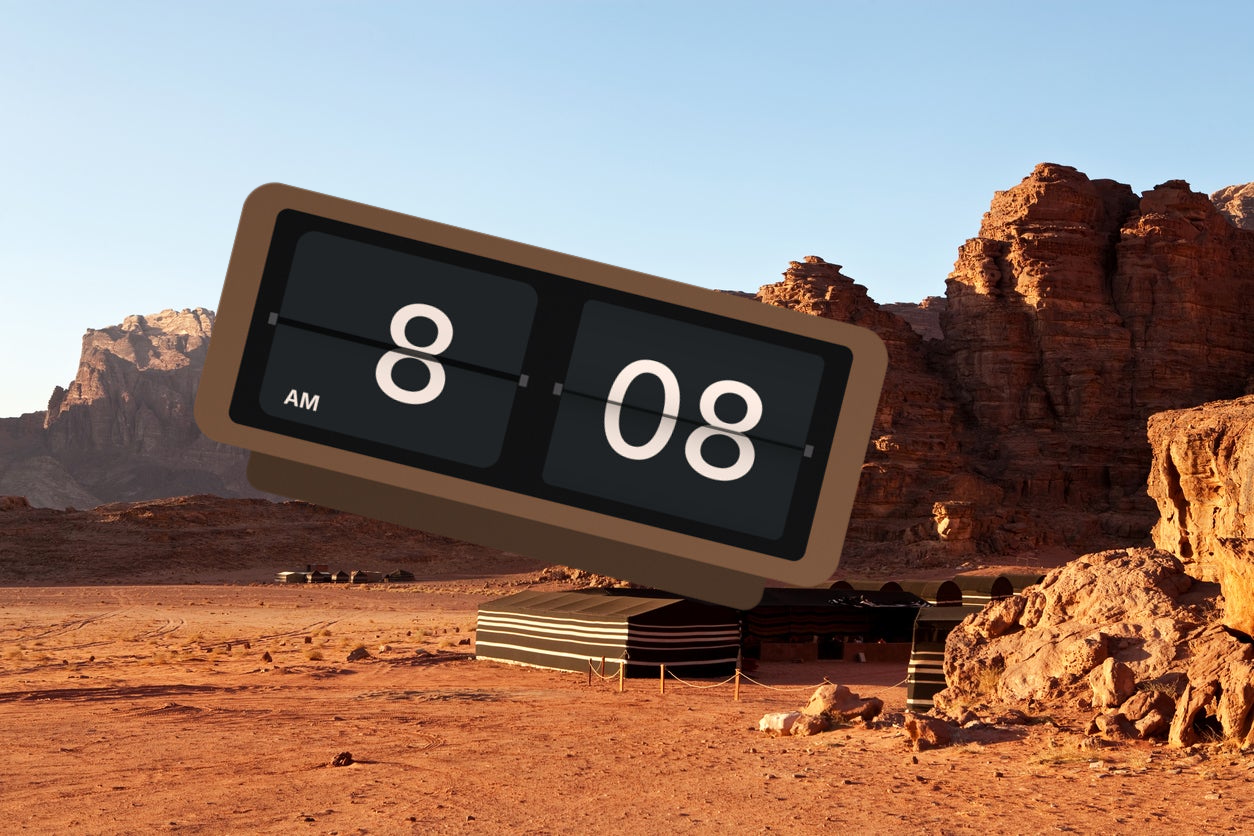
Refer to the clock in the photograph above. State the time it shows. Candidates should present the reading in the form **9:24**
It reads **8:08**
